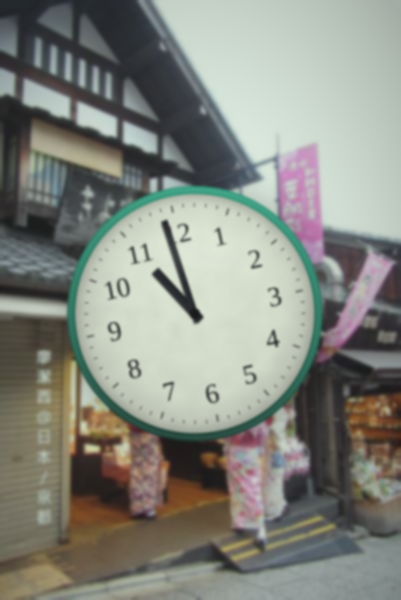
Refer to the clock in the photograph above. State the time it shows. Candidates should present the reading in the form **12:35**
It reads **10:59**
